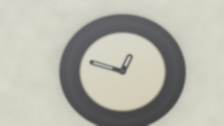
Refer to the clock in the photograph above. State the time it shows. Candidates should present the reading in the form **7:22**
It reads **12:48**
